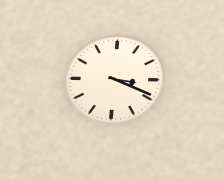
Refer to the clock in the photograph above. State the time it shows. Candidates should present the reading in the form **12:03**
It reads **3:19**
